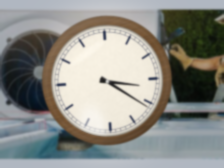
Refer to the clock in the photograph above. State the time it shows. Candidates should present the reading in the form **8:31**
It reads **3:21**
